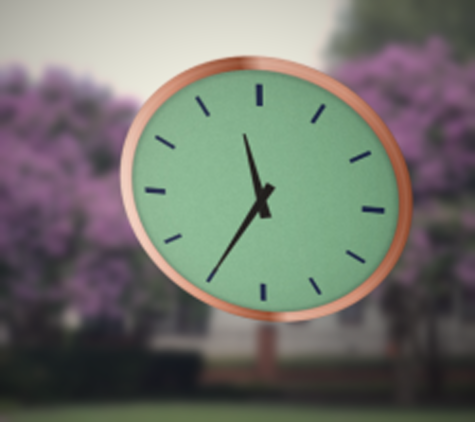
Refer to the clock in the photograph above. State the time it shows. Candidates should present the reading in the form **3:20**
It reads **11:35**
